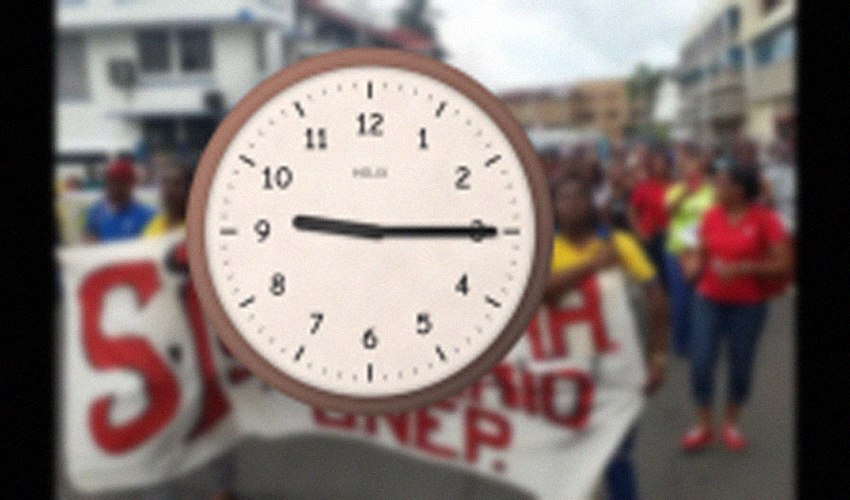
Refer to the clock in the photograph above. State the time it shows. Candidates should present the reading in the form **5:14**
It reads **9:15**
